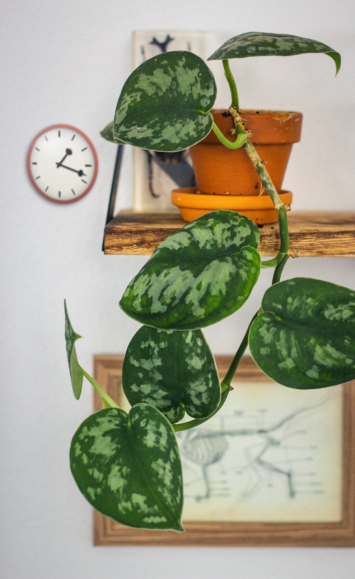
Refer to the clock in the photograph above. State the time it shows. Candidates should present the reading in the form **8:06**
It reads **1:18**
